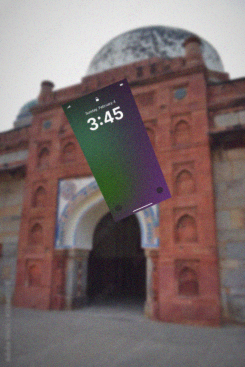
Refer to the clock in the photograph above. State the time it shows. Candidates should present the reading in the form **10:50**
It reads **3:45**
